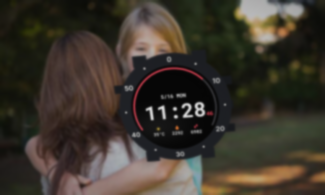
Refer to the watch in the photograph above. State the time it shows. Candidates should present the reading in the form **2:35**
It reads **11:28**
